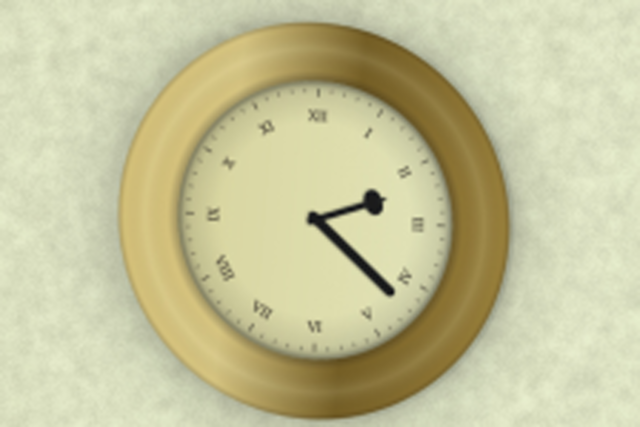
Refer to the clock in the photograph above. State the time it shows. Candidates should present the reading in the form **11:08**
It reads **2:22**
